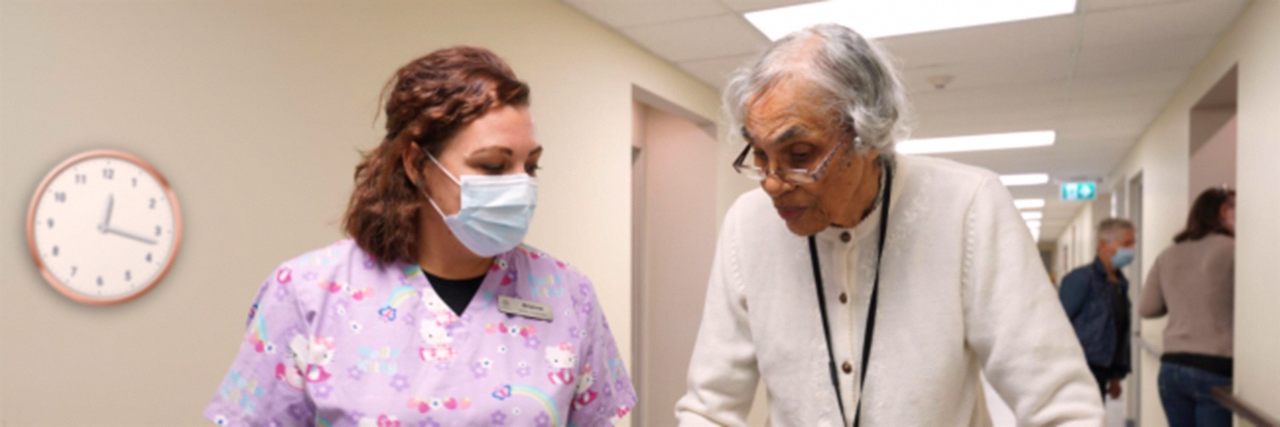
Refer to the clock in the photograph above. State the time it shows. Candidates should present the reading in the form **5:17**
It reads **12:17**
